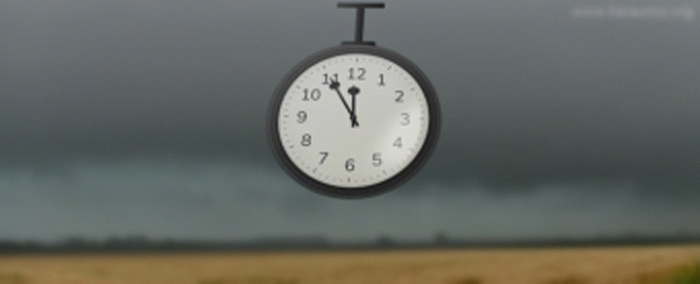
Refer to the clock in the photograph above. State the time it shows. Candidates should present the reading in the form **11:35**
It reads **11:55**
